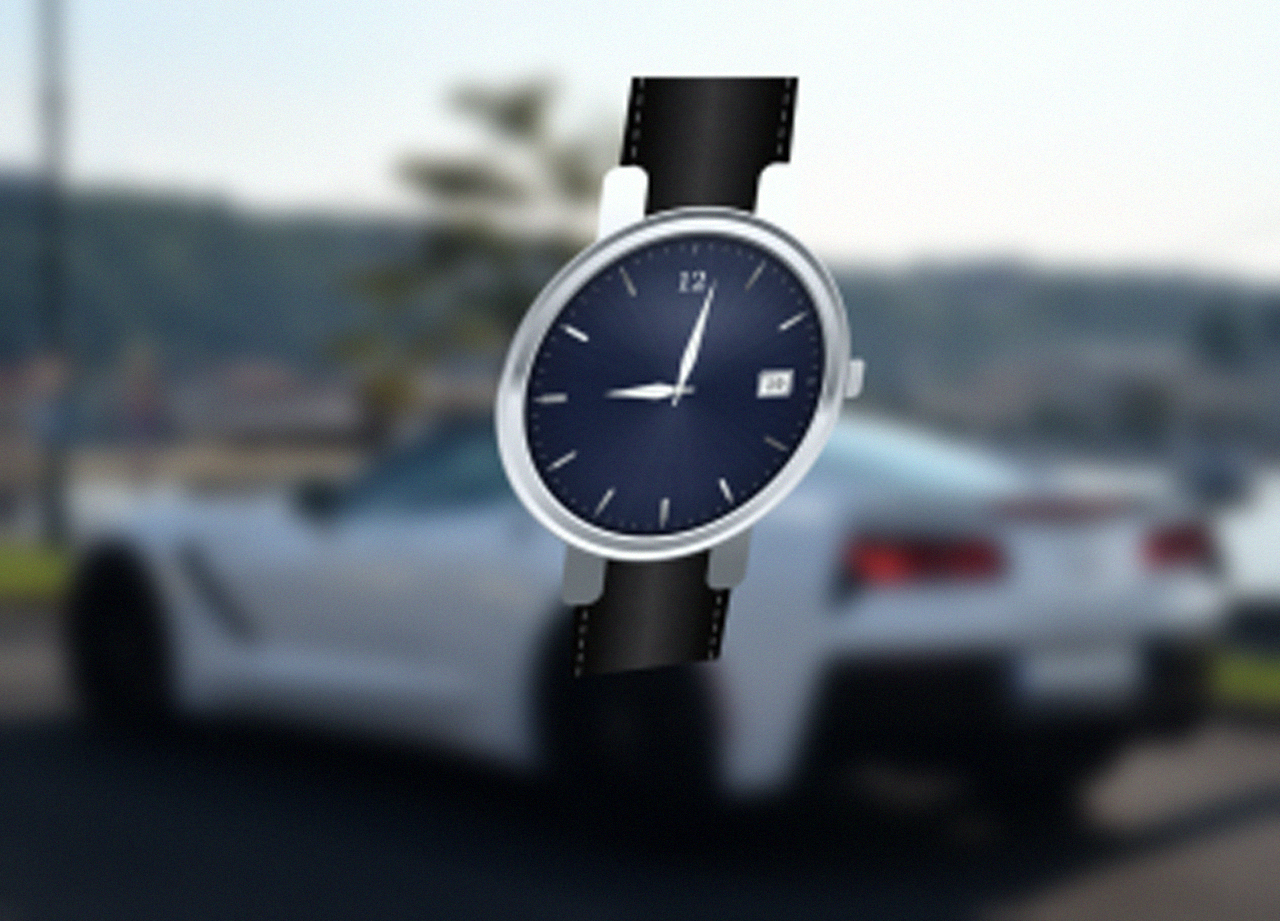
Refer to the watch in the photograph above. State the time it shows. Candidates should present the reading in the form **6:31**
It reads **9:02**
